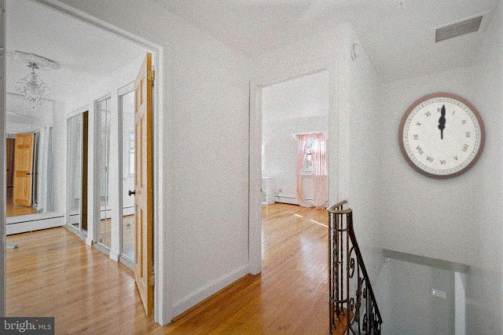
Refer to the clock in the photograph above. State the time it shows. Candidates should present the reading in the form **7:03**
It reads **12:01**
